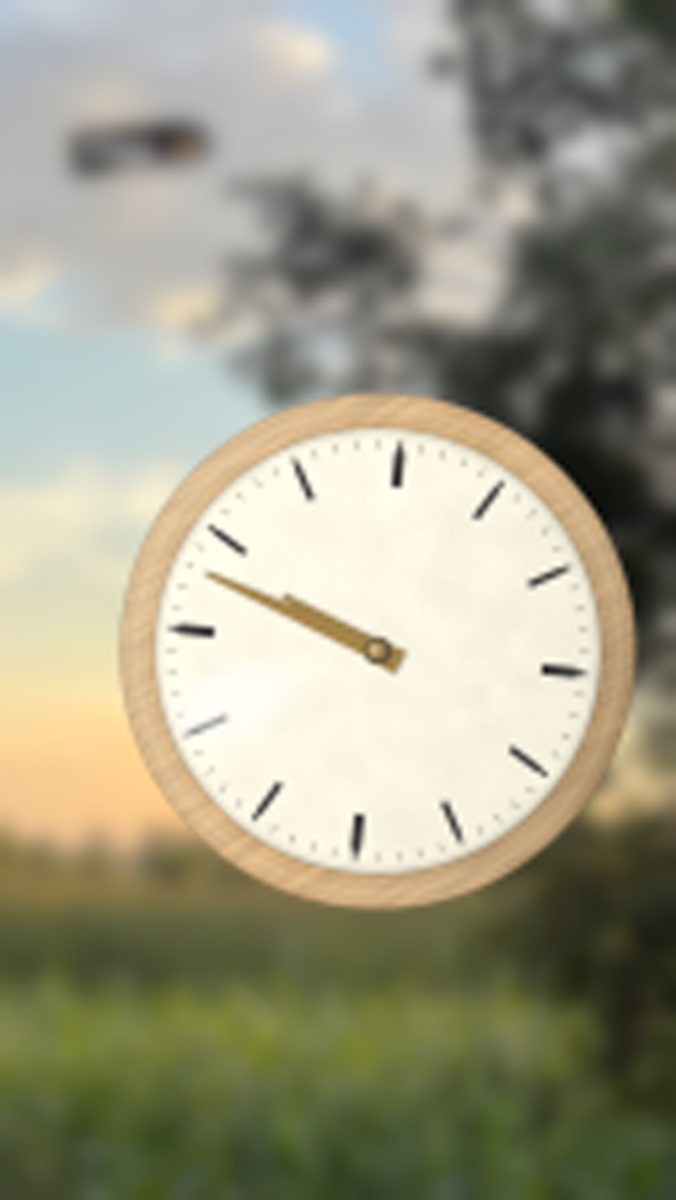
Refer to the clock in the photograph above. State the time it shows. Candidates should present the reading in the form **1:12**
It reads **9:48**
